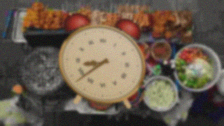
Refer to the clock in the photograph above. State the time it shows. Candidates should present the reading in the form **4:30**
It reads **8:38**
